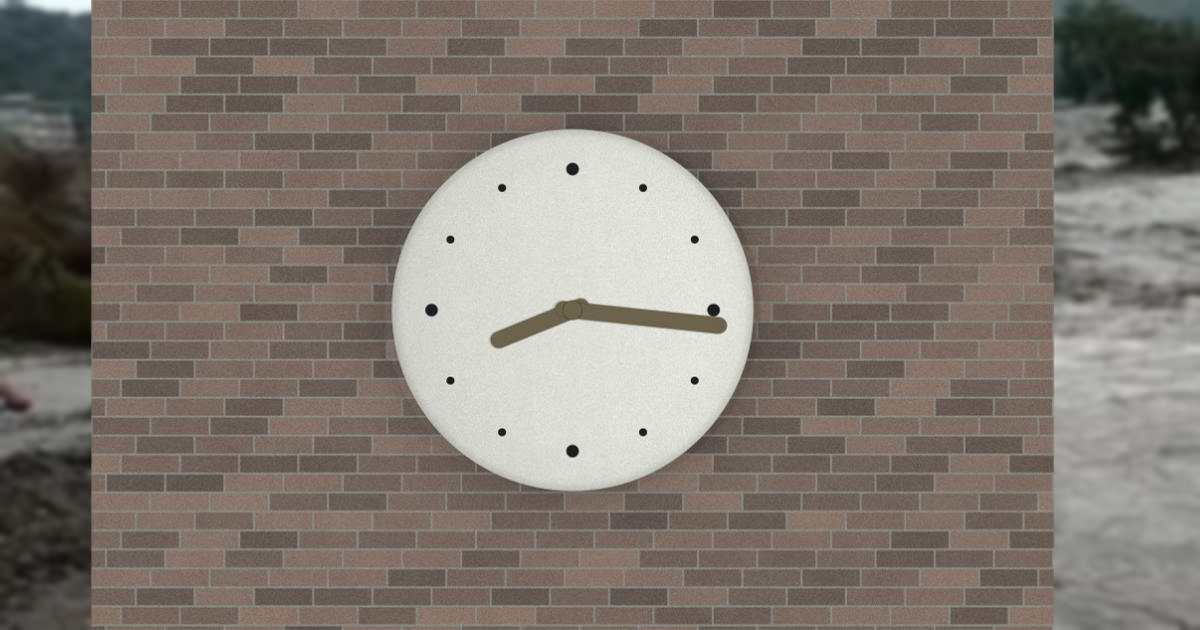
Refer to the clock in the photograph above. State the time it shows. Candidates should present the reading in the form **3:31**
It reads **8:16**
